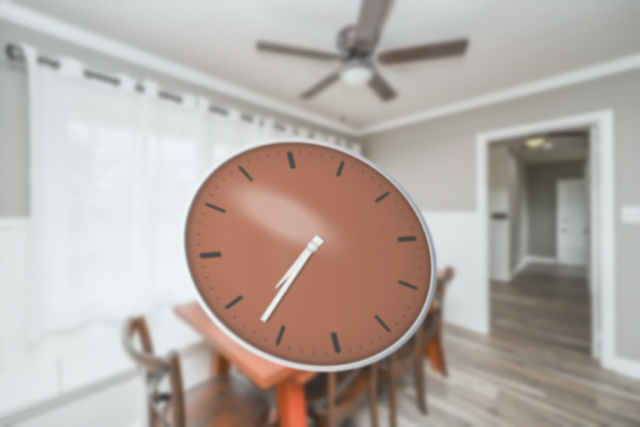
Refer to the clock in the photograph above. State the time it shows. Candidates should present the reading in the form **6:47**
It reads **7:37**
